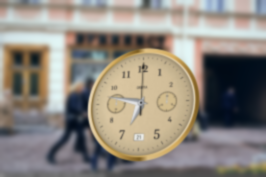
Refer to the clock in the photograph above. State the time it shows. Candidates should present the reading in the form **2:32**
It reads **6:47**
